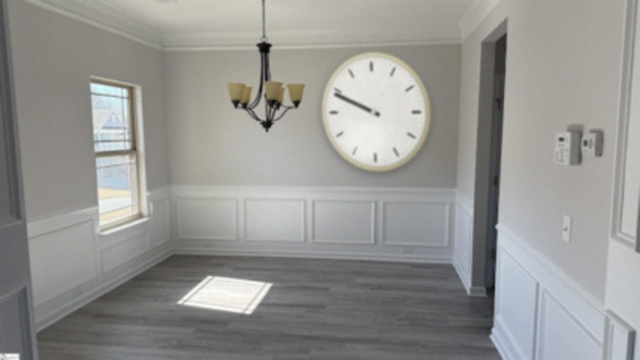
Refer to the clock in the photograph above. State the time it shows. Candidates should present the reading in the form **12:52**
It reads **9:49**
